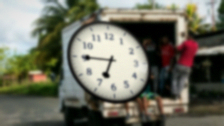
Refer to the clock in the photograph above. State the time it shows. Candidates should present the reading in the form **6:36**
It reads **6:45**
